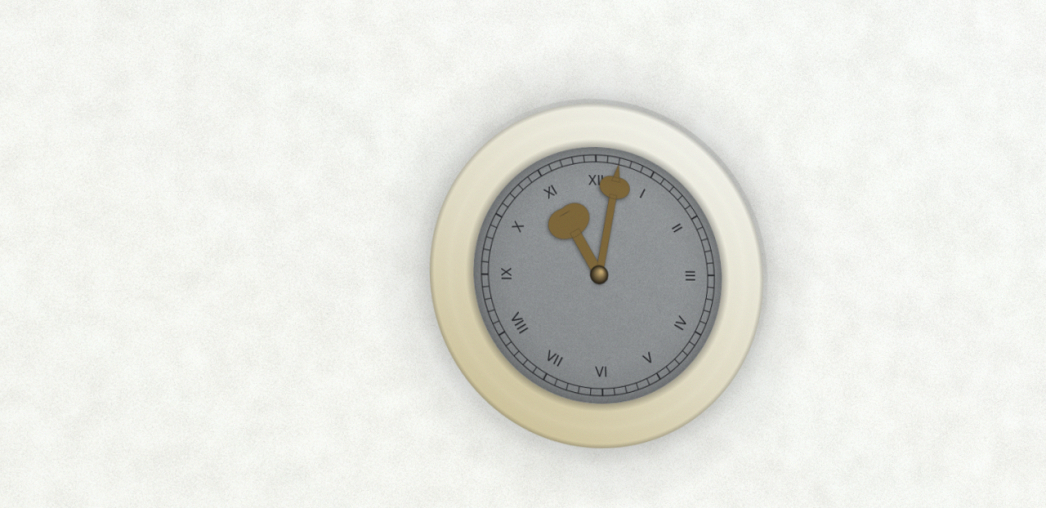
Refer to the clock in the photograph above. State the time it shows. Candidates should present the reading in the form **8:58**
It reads **11:02**
